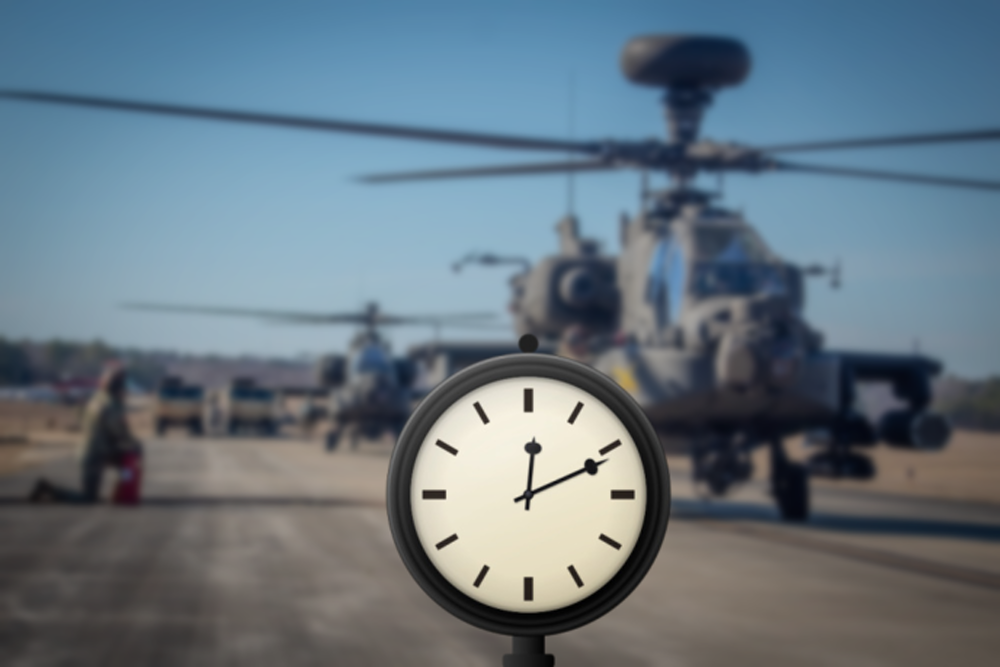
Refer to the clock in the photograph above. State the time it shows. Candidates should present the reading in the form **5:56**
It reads **12:11**
